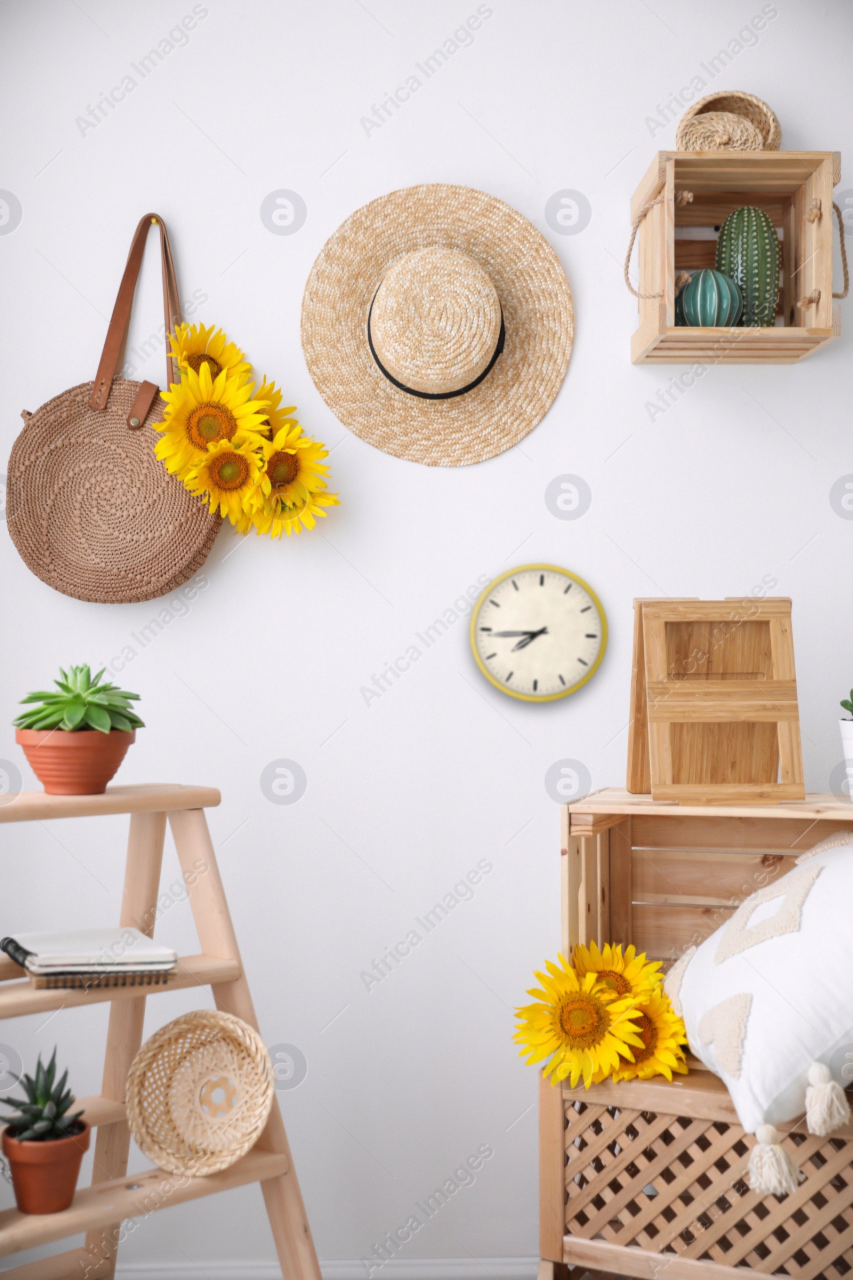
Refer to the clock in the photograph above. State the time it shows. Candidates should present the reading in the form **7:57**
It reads **7:44**
